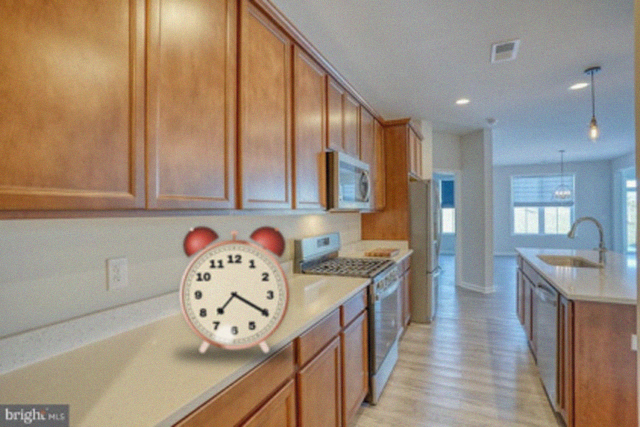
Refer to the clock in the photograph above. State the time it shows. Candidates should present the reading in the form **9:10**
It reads **7:20**
